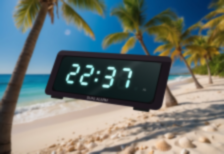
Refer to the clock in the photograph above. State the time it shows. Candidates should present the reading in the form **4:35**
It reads **22:37**
